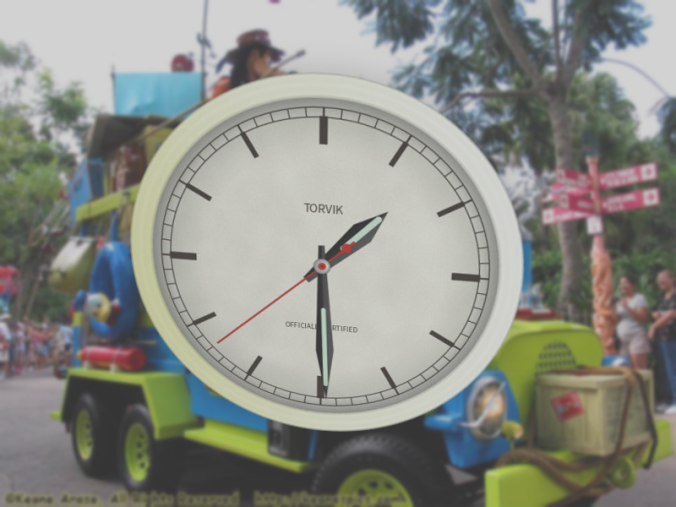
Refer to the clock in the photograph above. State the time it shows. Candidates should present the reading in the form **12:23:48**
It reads **1:29:38**
